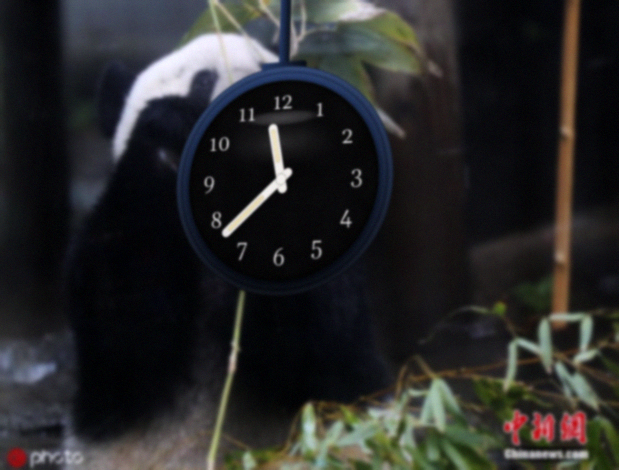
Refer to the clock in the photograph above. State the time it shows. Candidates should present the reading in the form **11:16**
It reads **11:38**
